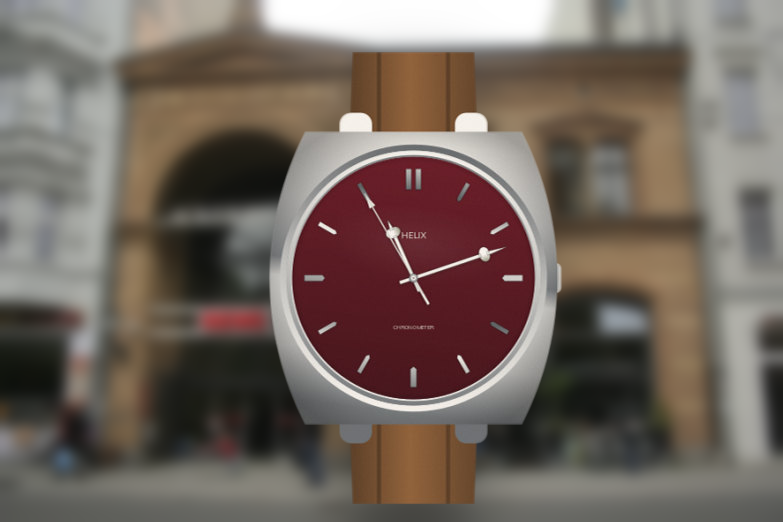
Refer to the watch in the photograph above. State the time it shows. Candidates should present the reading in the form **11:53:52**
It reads **11:11:55**
